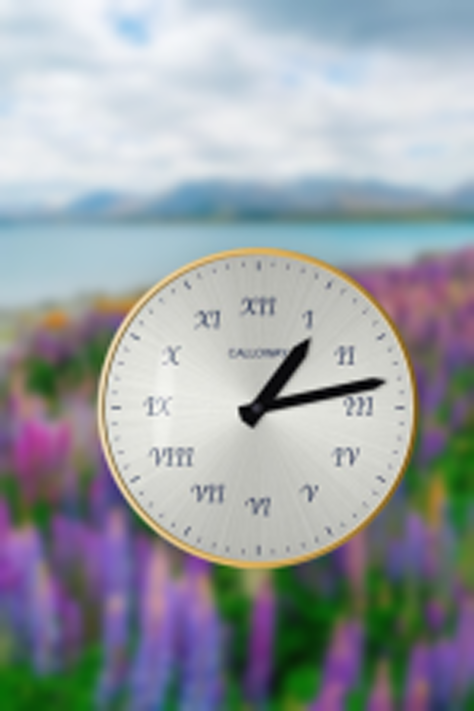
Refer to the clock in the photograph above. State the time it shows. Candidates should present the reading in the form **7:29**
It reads **1:13**
